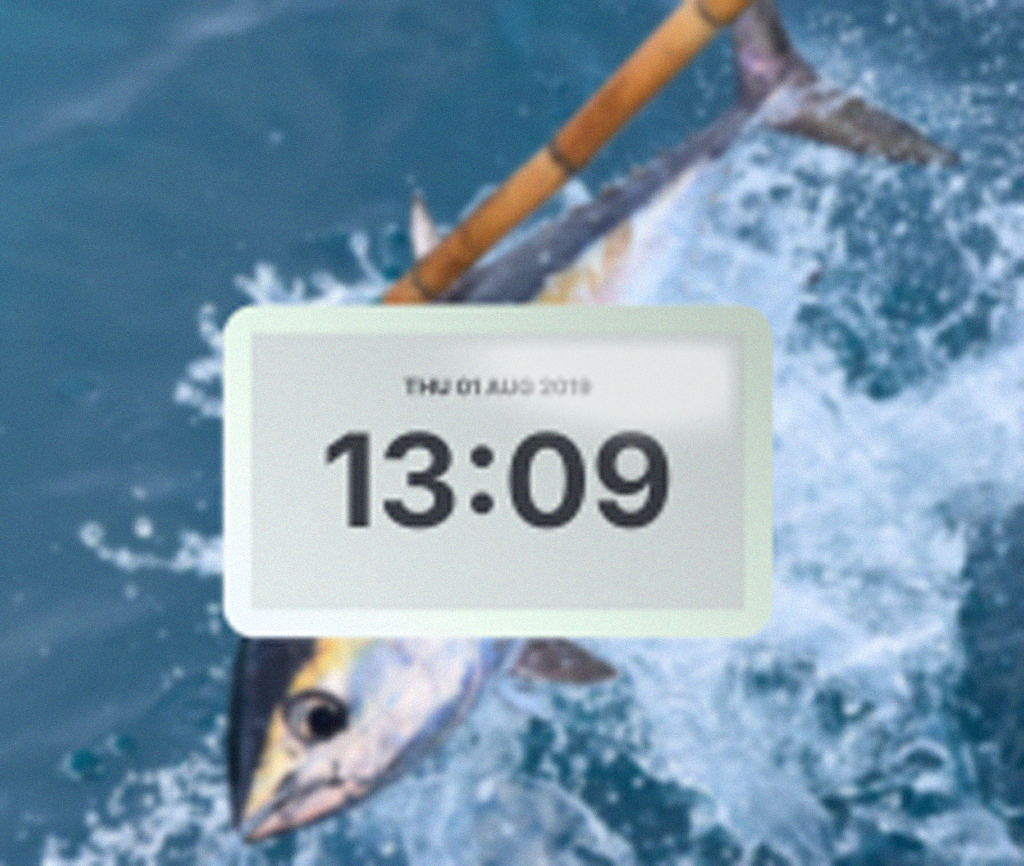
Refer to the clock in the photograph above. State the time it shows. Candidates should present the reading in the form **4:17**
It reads **13:09**
